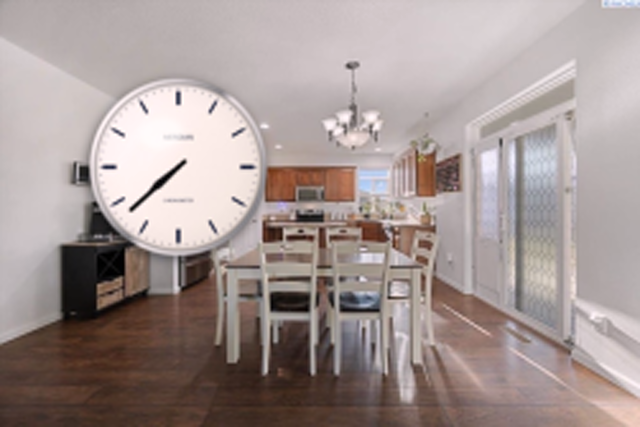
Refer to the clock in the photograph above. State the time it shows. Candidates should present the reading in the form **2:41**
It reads **7:38**
